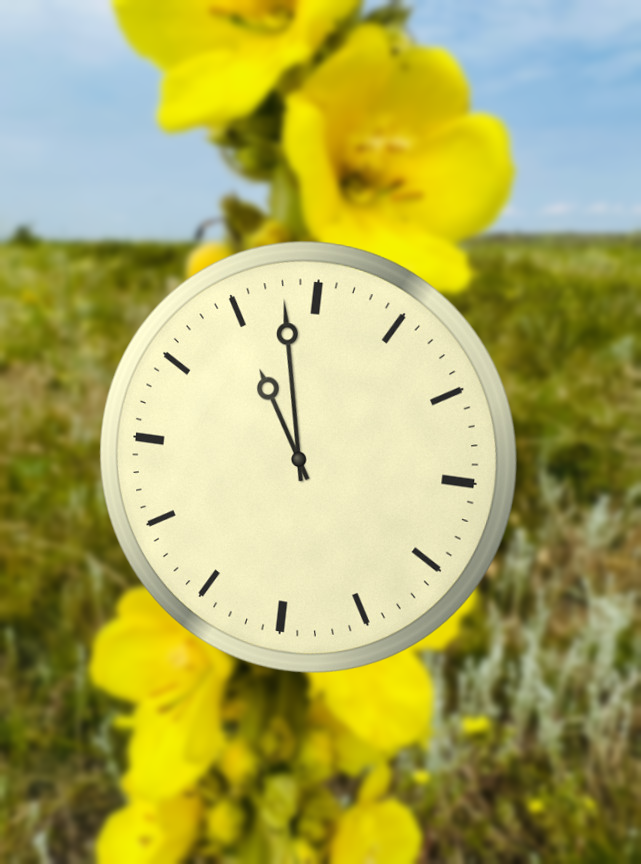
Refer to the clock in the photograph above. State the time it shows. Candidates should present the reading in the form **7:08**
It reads **10:58**
